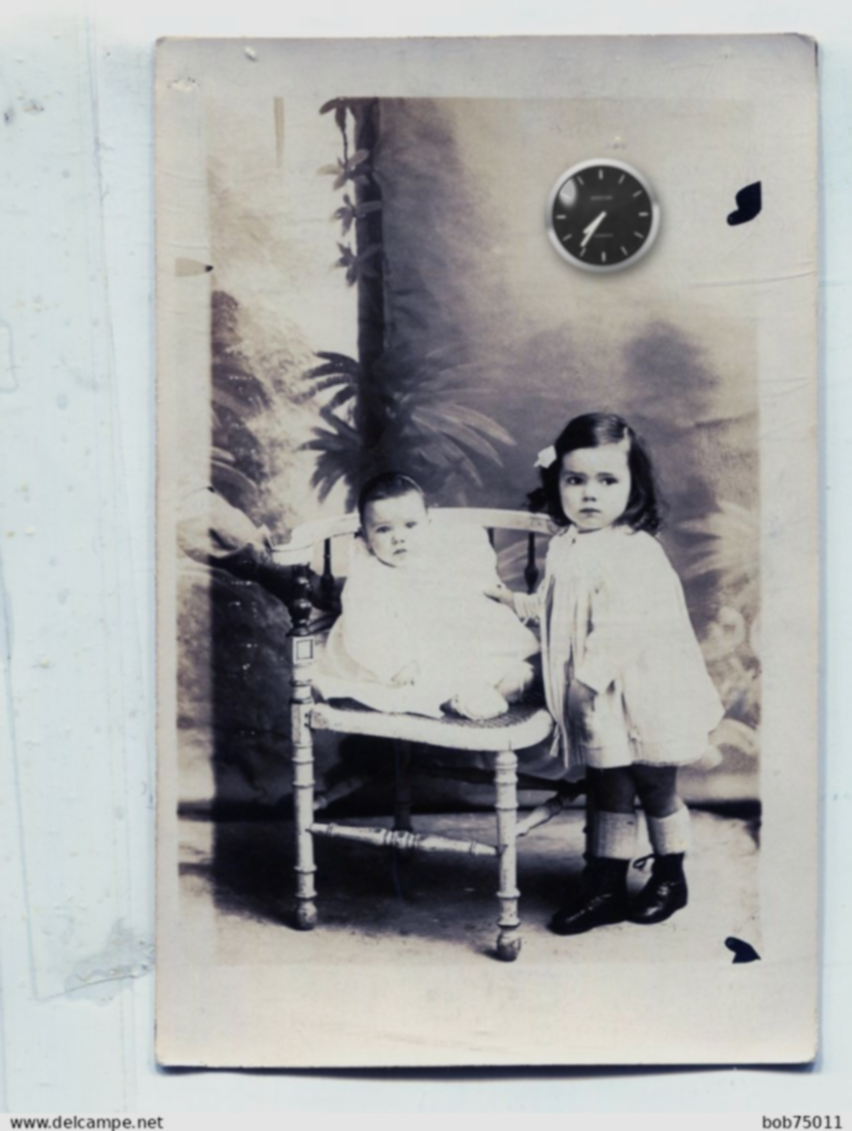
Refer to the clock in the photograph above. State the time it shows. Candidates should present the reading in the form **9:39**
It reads **7:36**
